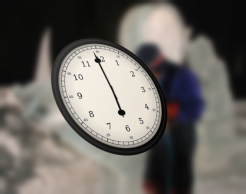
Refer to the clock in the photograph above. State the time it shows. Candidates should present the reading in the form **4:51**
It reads **5:59**
